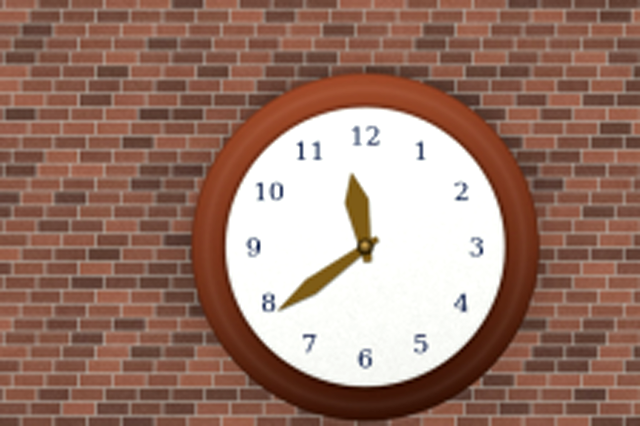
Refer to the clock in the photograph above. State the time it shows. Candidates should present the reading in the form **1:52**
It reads **11:39**
